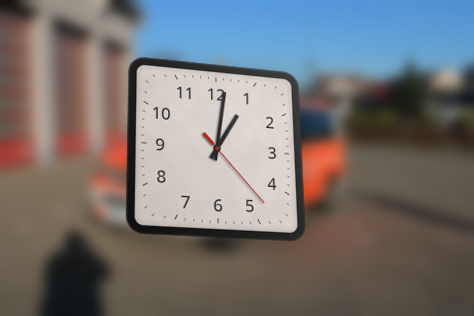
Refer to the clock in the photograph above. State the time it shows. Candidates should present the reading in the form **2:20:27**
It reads **1:01:23**
